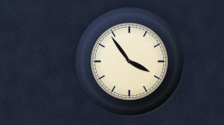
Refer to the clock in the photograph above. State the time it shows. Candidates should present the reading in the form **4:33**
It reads **3:54**
